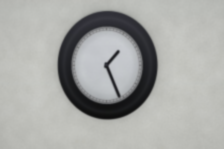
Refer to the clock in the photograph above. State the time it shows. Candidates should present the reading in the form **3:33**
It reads **1:26**
